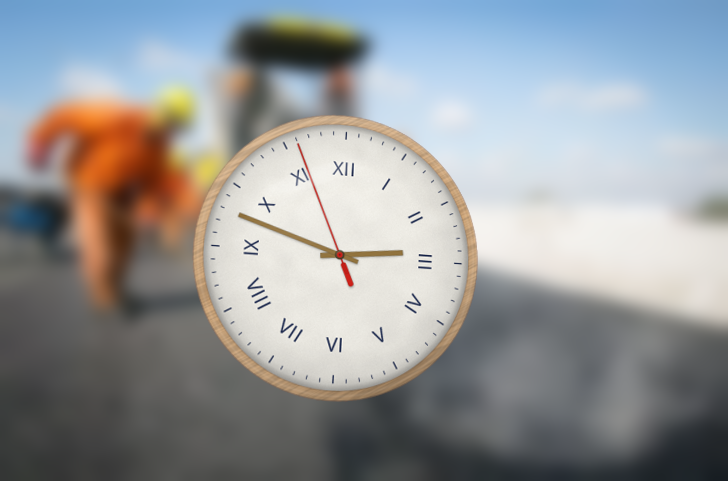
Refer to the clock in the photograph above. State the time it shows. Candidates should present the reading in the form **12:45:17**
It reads **2:47:56**
